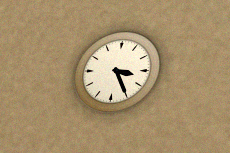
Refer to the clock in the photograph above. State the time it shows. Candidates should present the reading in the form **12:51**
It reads **3:25**
